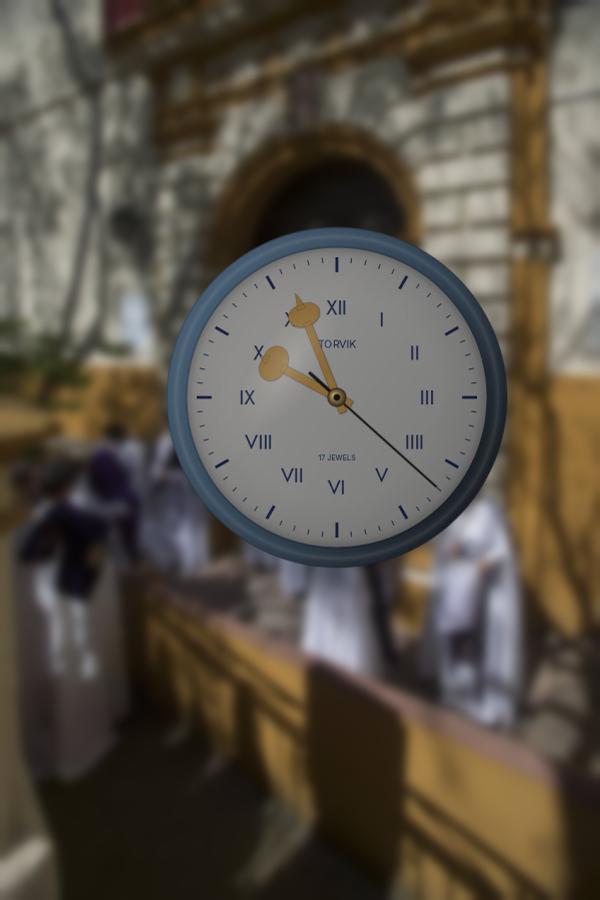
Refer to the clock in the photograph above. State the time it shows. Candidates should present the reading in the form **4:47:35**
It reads **9:56:22**
